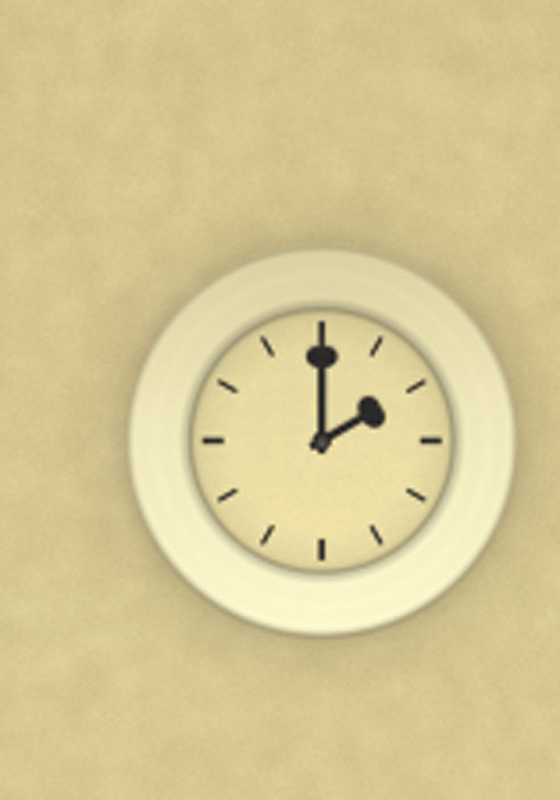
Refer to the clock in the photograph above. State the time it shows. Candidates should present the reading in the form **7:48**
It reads **2:00**
